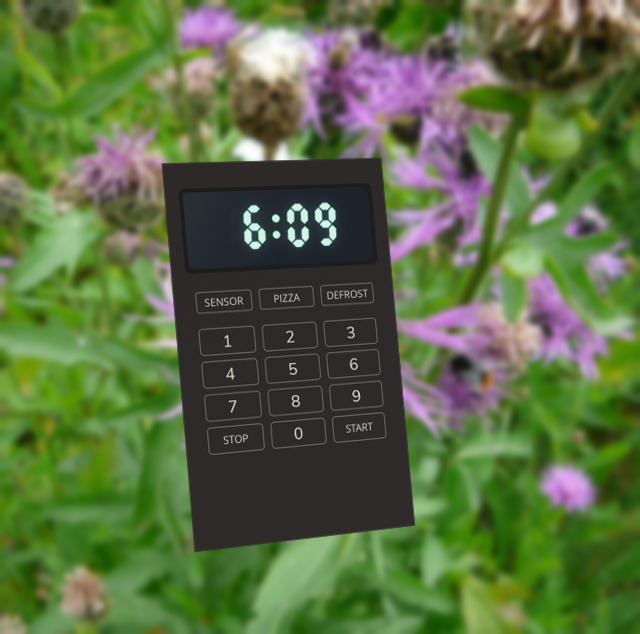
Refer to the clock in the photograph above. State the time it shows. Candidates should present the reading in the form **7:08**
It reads **6:09**
